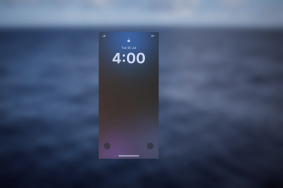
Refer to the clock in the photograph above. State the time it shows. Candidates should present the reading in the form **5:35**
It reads **4:00**
